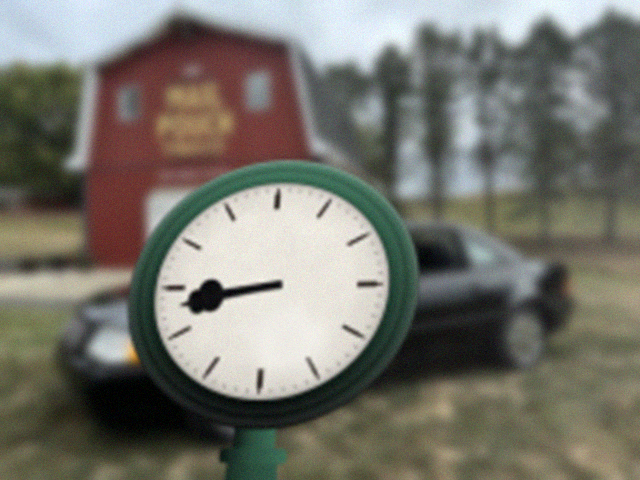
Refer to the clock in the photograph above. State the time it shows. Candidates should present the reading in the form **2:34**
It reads **8:43**
